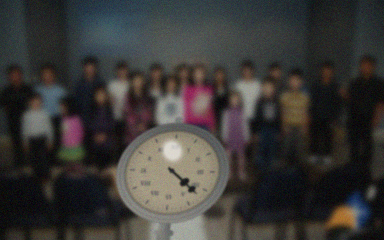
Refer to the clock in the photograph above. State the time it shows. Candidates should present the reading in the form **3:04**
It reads **4:22**
